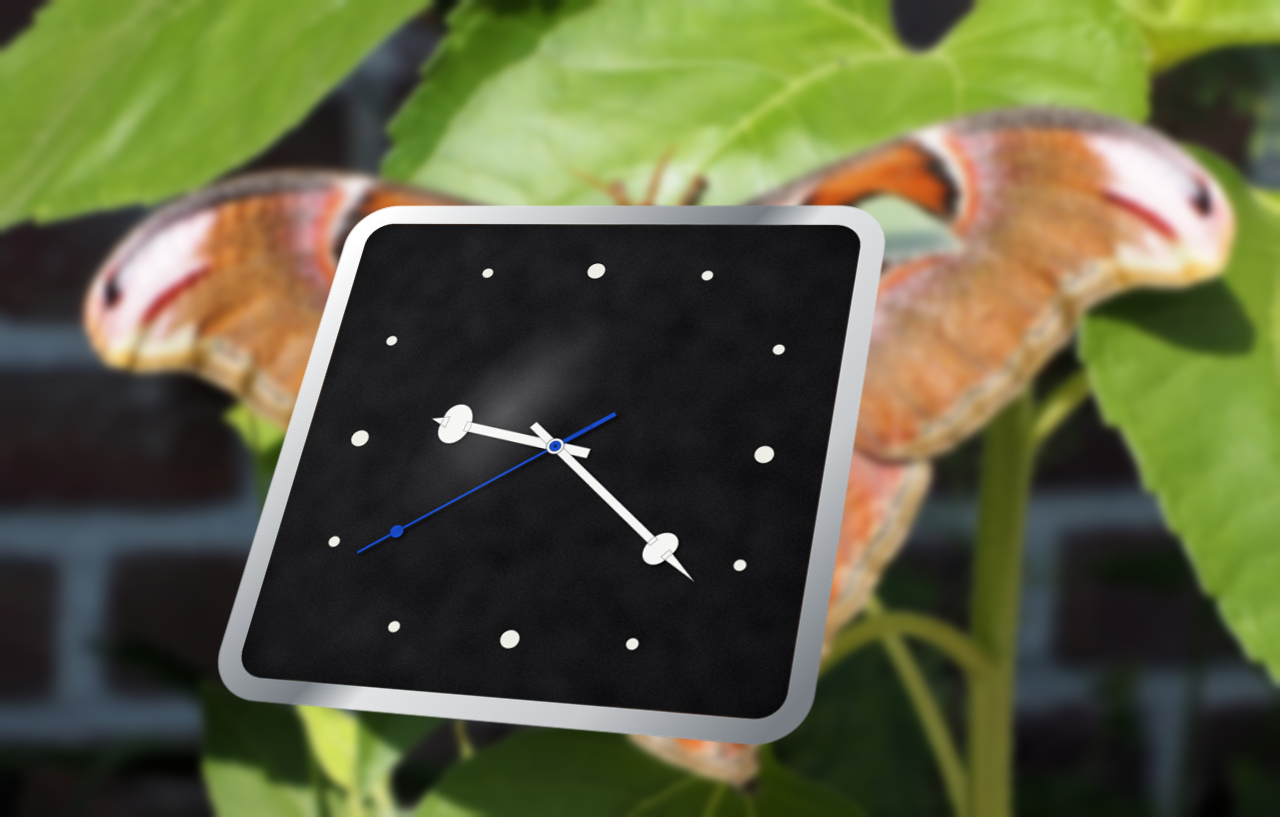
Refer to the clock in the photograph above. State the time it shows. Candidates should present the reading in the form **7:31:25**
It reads **9:21:39**
